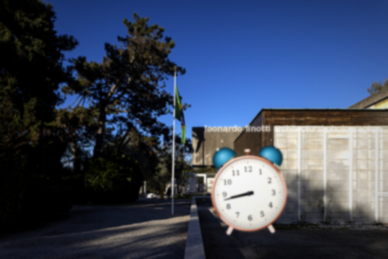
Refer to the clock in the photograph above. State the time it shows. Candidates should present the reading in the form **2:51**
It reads **8:43**
